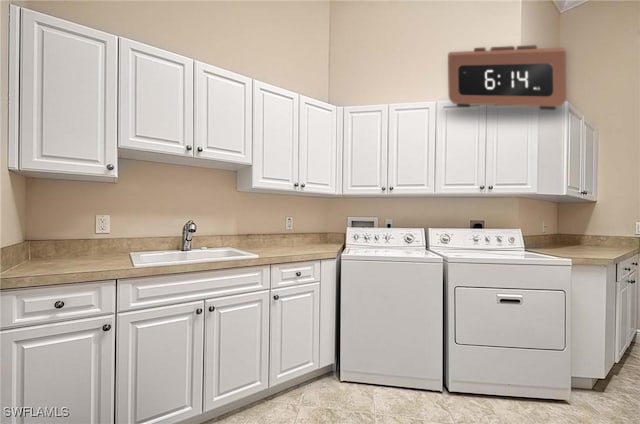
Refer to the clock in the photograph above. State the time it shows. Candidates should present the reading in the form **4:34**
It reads **6:14**
